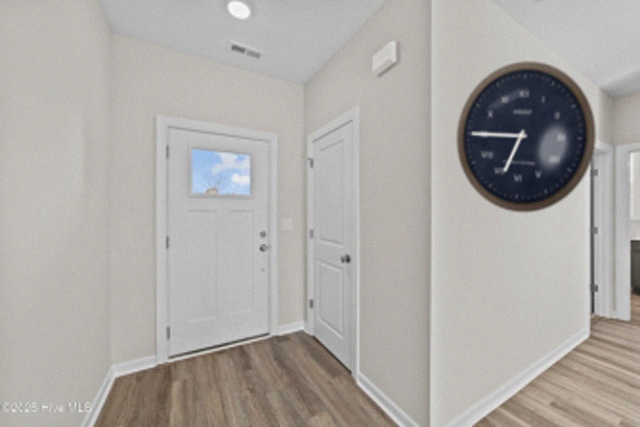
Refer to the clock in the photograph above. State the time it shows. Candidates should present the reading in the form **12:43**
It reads **6:45**
